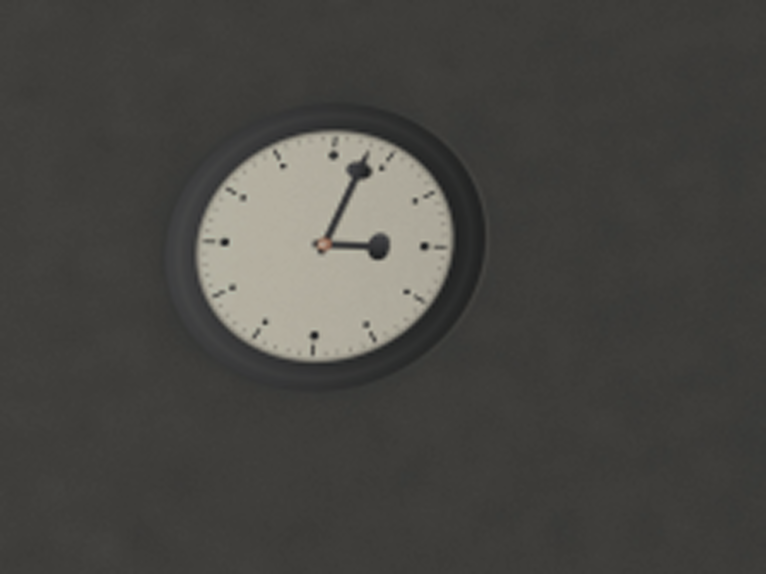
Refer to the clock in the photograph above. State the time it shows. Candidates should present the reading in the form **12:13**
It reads **3:03**
